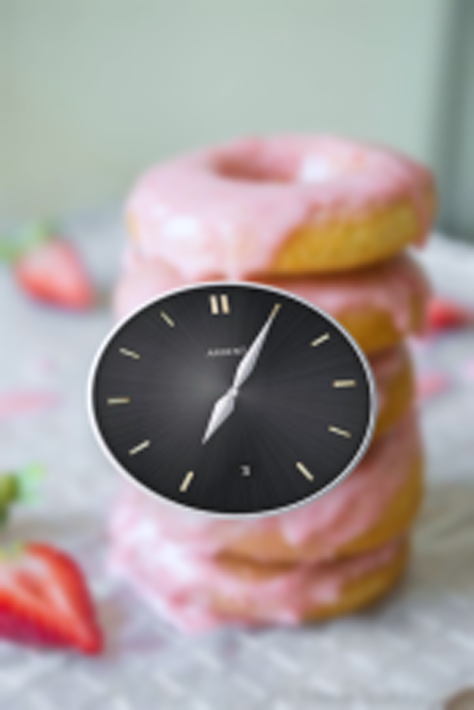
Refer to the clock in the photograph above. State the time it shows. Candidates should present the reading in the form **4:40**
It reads **7:05**
